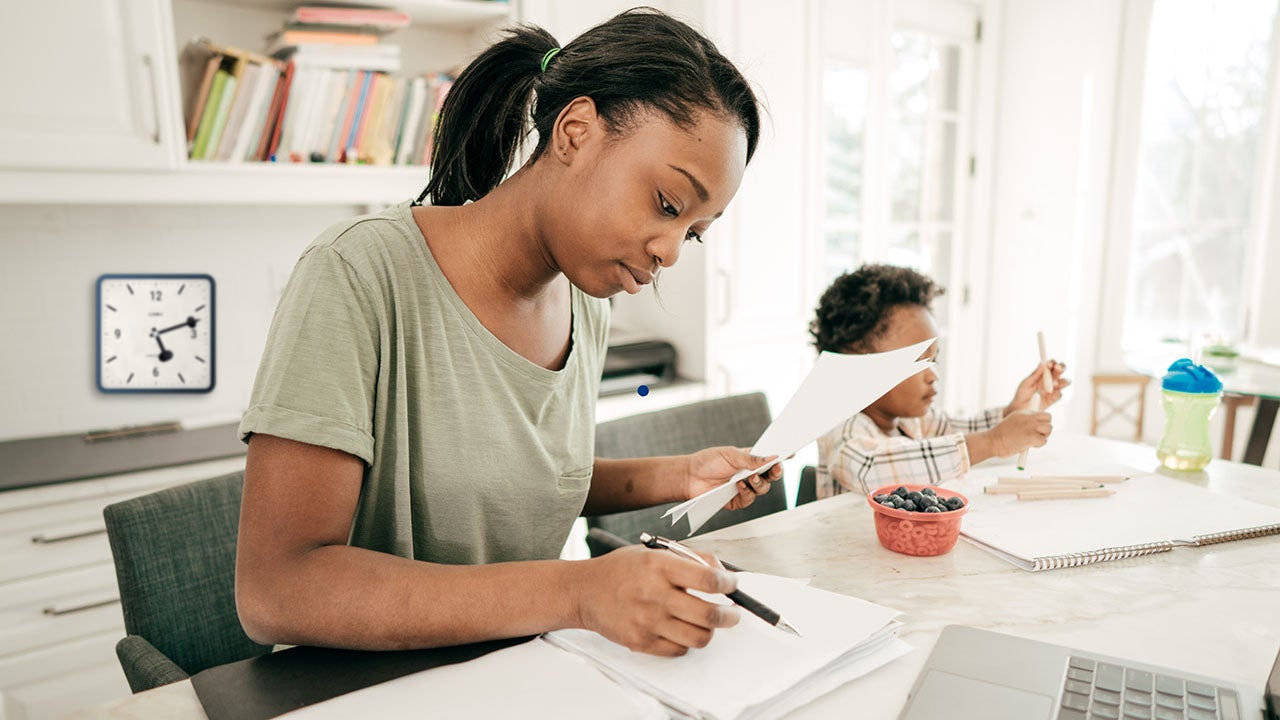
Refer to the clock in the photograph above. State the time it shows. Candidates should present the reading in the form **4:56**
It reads **5:12**
